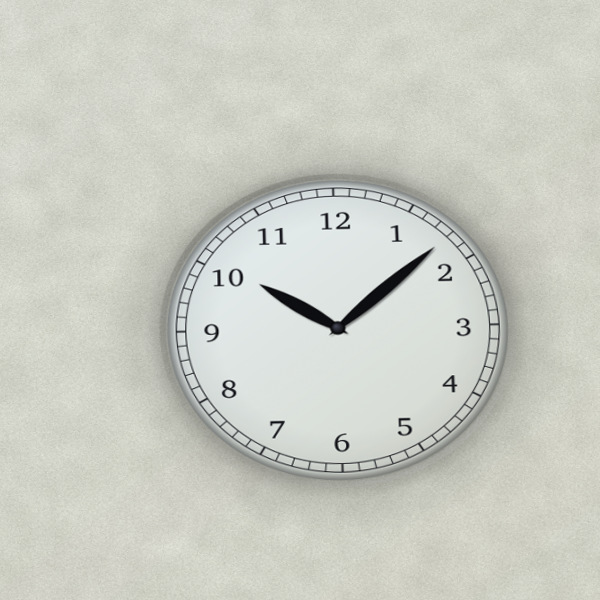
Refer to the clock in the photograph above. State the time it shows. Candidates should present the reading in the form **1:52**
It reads **10:08**
